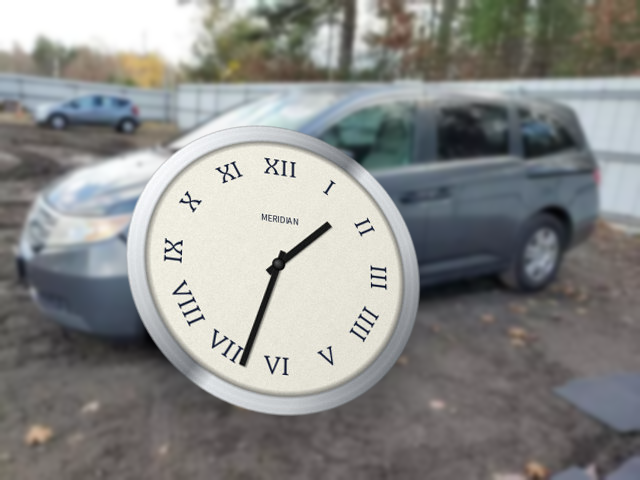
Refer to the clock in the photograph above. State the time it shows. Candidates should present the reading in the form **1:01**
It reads **1:33**
